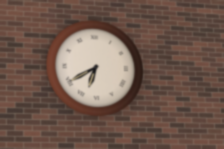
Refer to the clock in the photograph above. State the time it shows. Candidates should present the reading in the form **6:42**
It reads **6:40**
